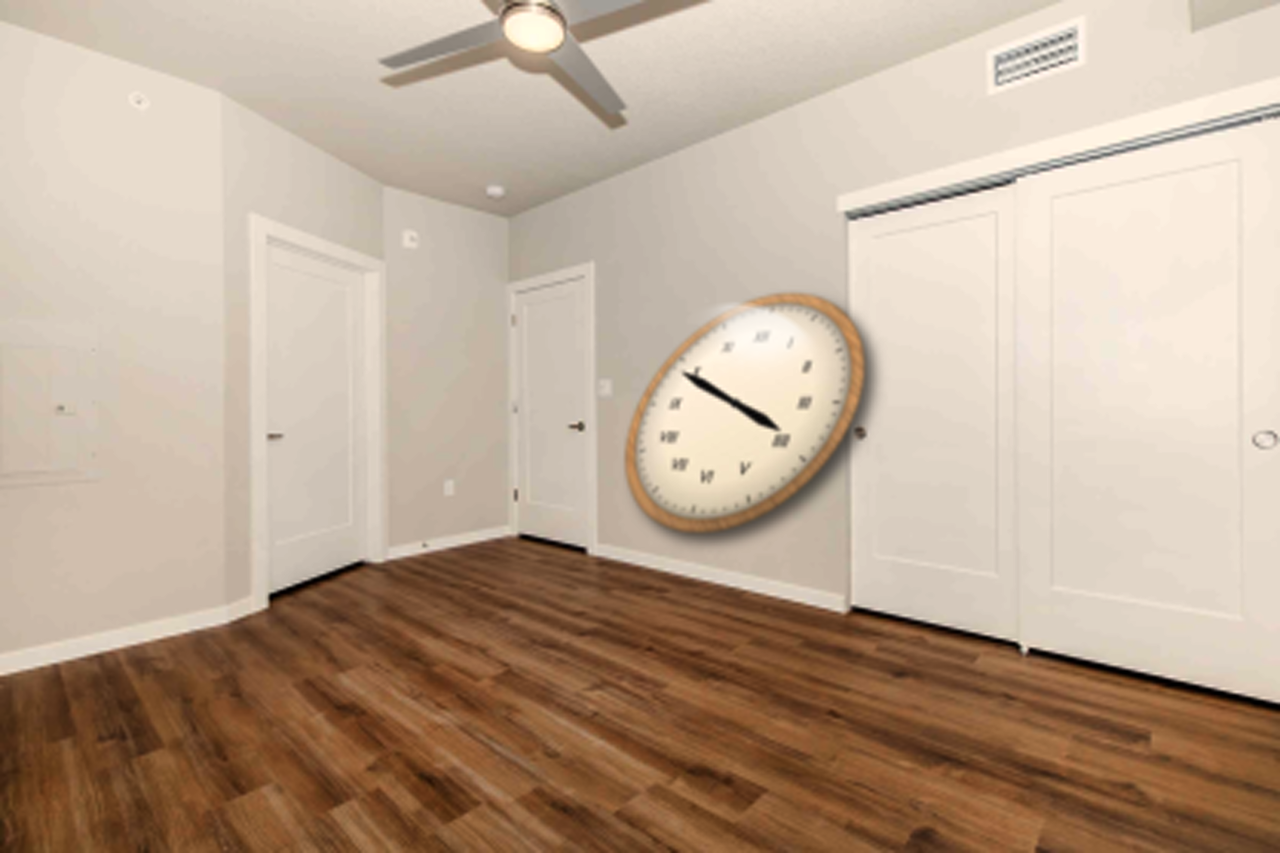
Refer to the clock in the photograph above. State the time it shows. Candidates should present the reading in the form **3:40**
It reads **3:49**
